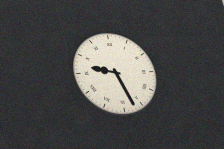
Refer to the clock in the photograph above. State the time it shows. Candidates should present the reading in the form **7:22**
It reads **9:27**
